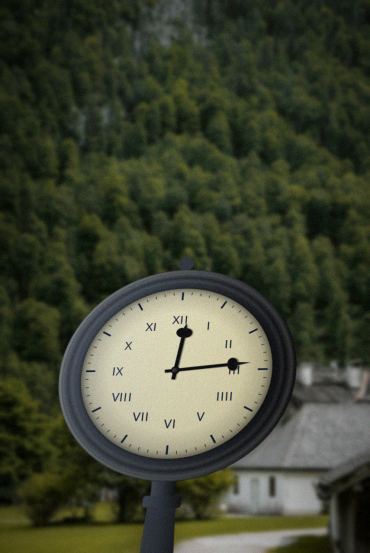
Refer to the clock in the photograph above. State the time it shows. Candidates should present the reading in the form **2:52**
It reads **12:14**
